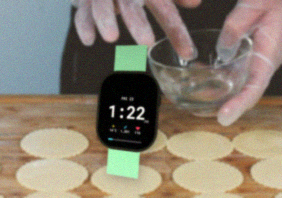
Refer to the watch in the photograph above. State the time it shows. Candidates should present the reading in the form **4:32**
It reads **1:22**
